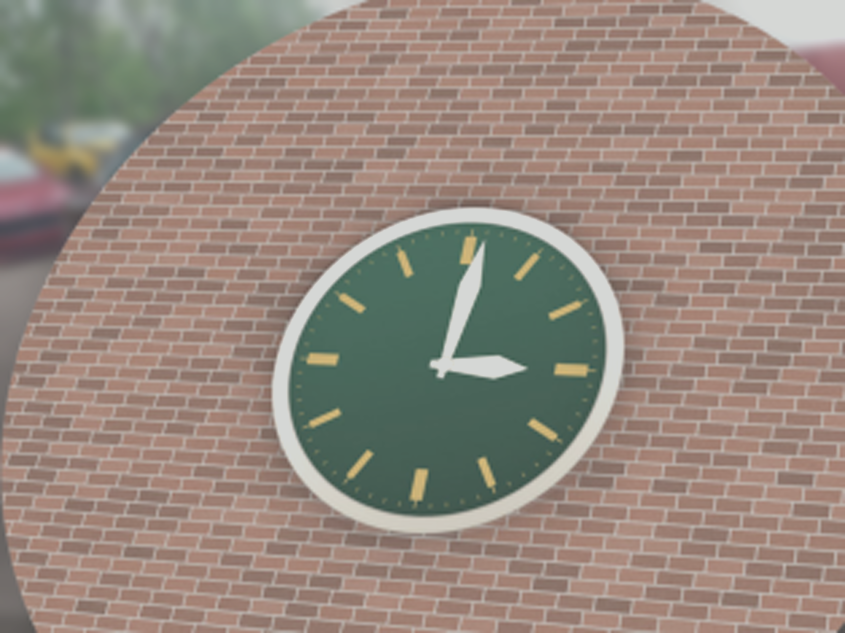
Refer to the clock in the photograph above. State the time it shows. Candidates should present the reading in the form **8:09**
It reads **3:01**
